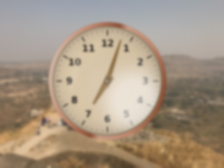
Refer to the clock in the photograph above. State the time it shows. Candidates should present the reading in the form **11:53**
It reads **7:03**
